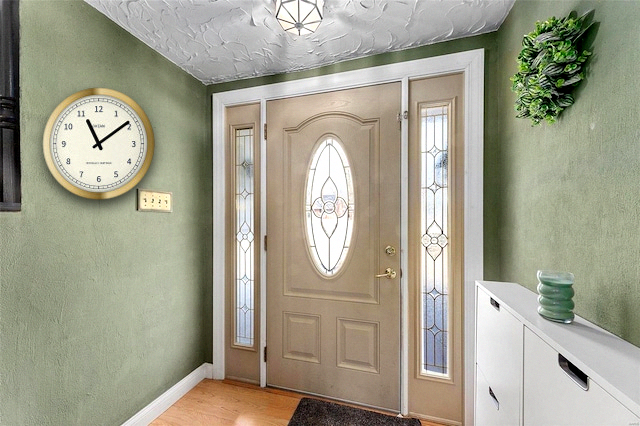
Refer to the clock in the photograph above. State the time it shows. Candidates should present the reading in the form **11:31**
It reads **11:09**
